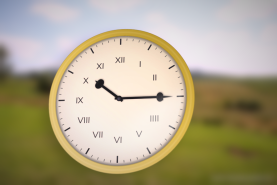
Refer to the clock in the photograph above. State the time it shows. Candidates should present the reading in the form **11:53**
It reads **10:15**
